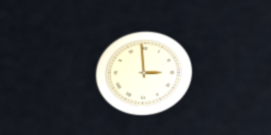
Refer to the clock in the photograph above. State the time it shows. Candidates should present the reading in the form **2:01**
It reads **2:59**
